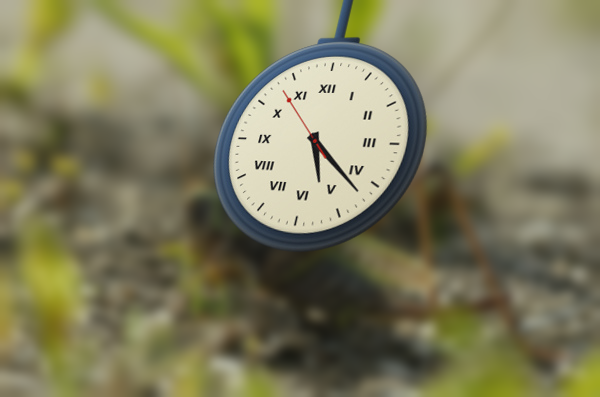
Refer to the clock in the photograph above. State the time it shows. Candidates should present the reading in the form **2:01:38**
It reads **5:21:53**
